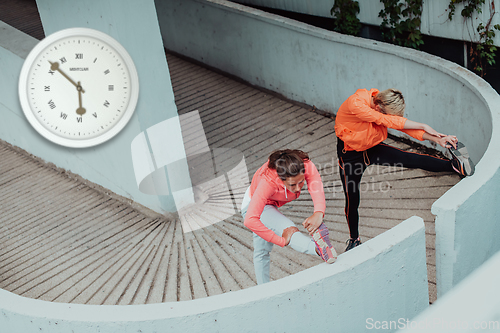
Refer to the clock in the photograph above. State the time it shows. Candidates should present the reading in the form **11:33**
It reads **5:52**
